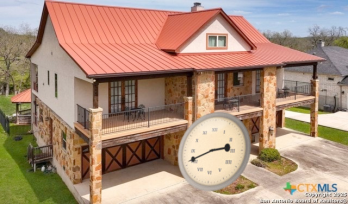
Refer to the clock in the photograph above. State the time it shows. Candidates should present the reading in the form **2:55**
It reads **2:41**
